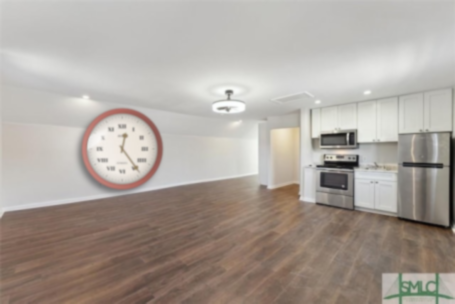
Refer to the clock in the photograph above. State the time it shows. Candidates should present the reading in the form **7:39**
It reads **12:24**
